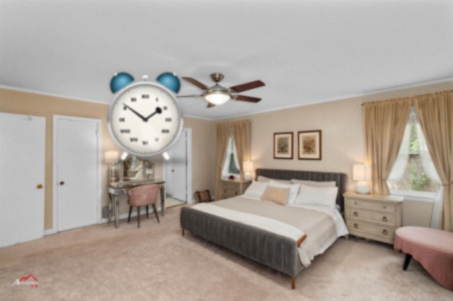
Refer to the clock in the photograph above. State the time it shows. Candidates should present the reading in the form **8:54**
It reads **1:51**
